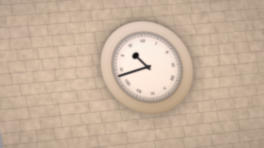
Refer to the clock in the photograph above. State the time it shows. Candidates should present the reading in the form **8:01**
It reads **10:43**
